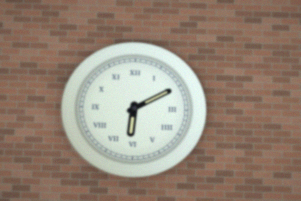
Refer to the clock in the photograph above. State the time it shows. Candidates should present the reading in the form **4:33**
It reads **6:10**
